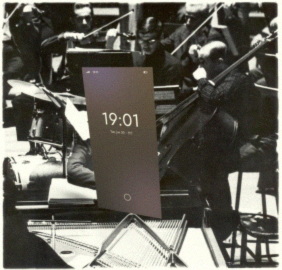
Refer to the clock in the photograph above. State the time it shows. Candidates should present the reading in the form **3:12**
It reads **19:01**
